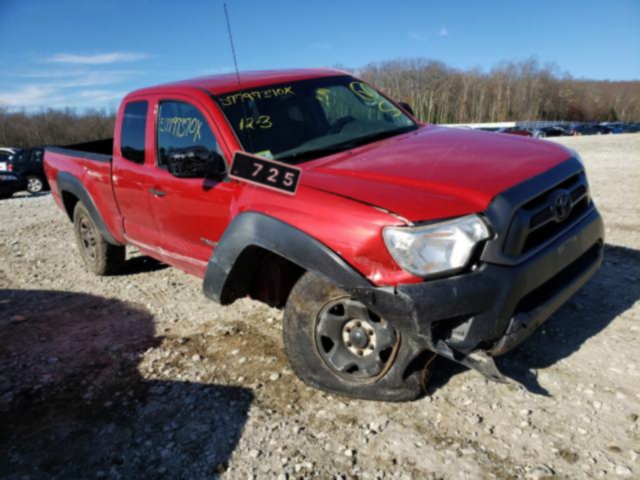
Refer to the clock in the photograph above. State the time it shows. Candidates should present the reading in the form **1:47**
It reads **7:25**
